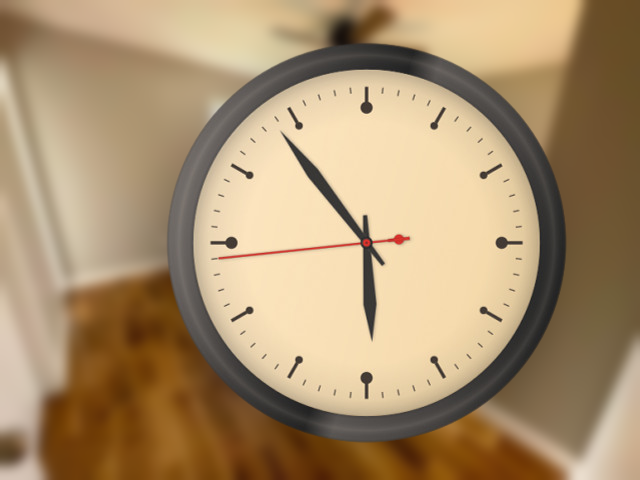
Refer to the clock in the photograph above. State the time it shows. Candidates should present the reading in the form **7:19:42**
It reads **5:53:44**
